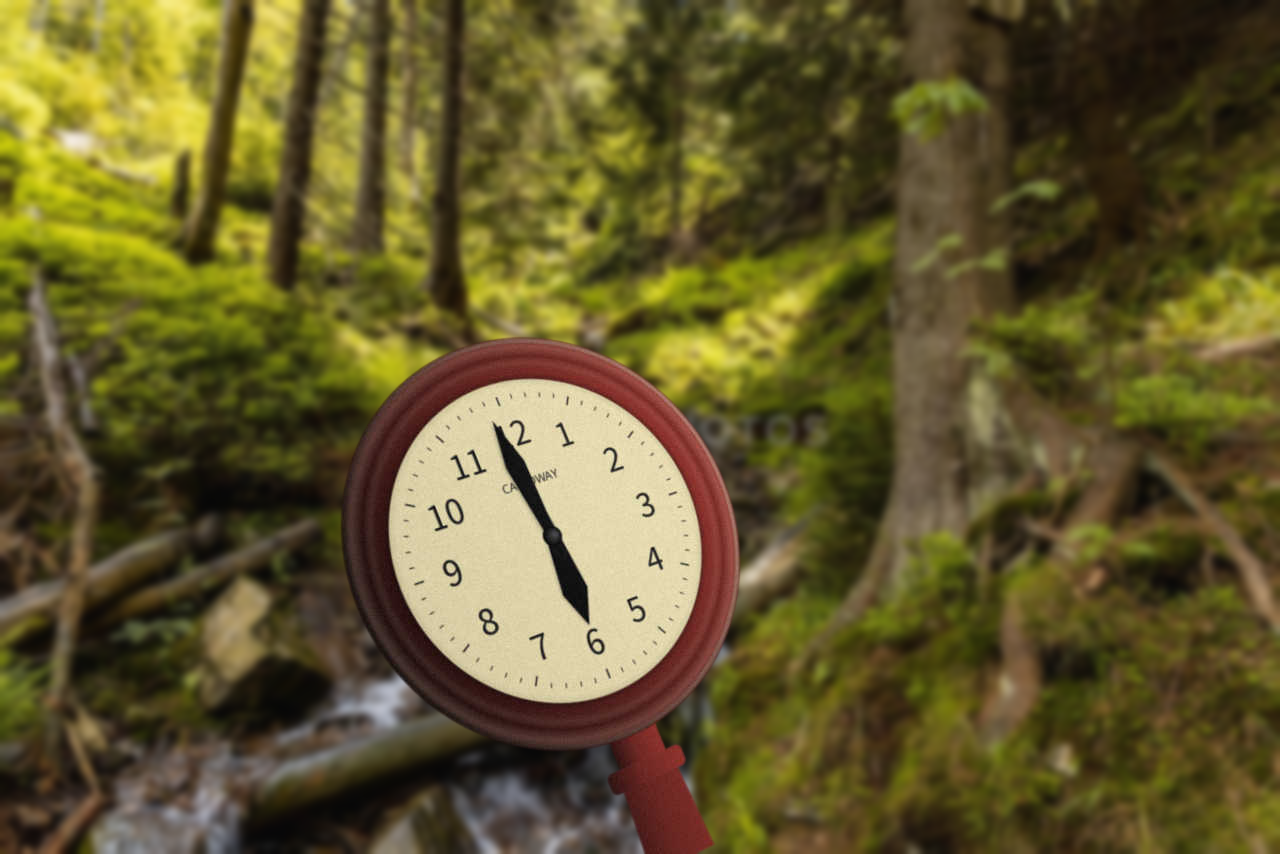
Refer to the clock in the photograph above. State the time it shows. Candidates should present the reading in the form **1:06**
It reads **5:59**
